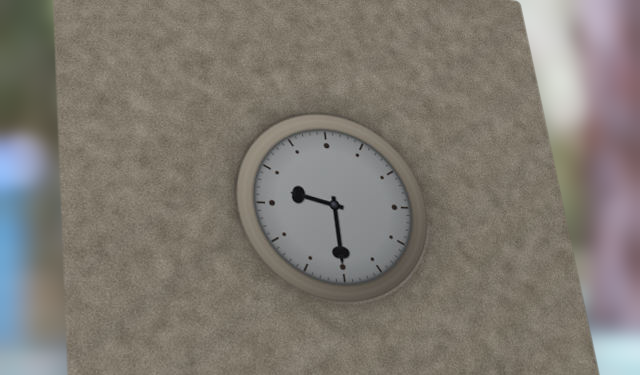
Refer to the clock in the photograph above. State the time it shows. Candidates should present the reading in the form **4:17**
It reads **9:30**
